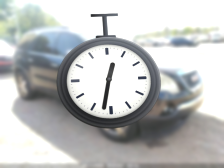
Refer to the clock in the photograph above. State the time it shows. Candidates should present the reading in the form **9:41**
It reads **12:32**
